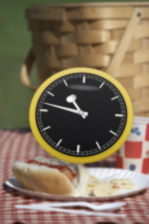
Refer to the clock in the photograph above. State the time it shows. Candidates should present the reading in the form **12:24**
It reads **10:47**
